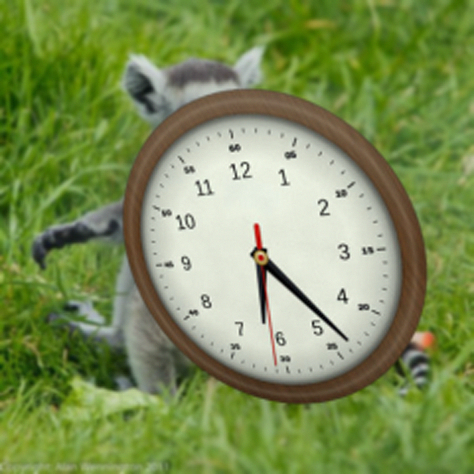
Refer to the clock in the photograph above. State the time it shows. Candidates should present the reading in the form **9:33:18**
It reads **6:23:31**
